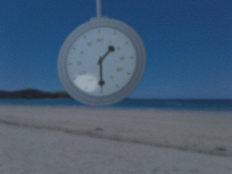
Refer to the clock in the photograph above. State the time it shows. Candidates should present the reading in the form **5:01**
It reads **1:30**
